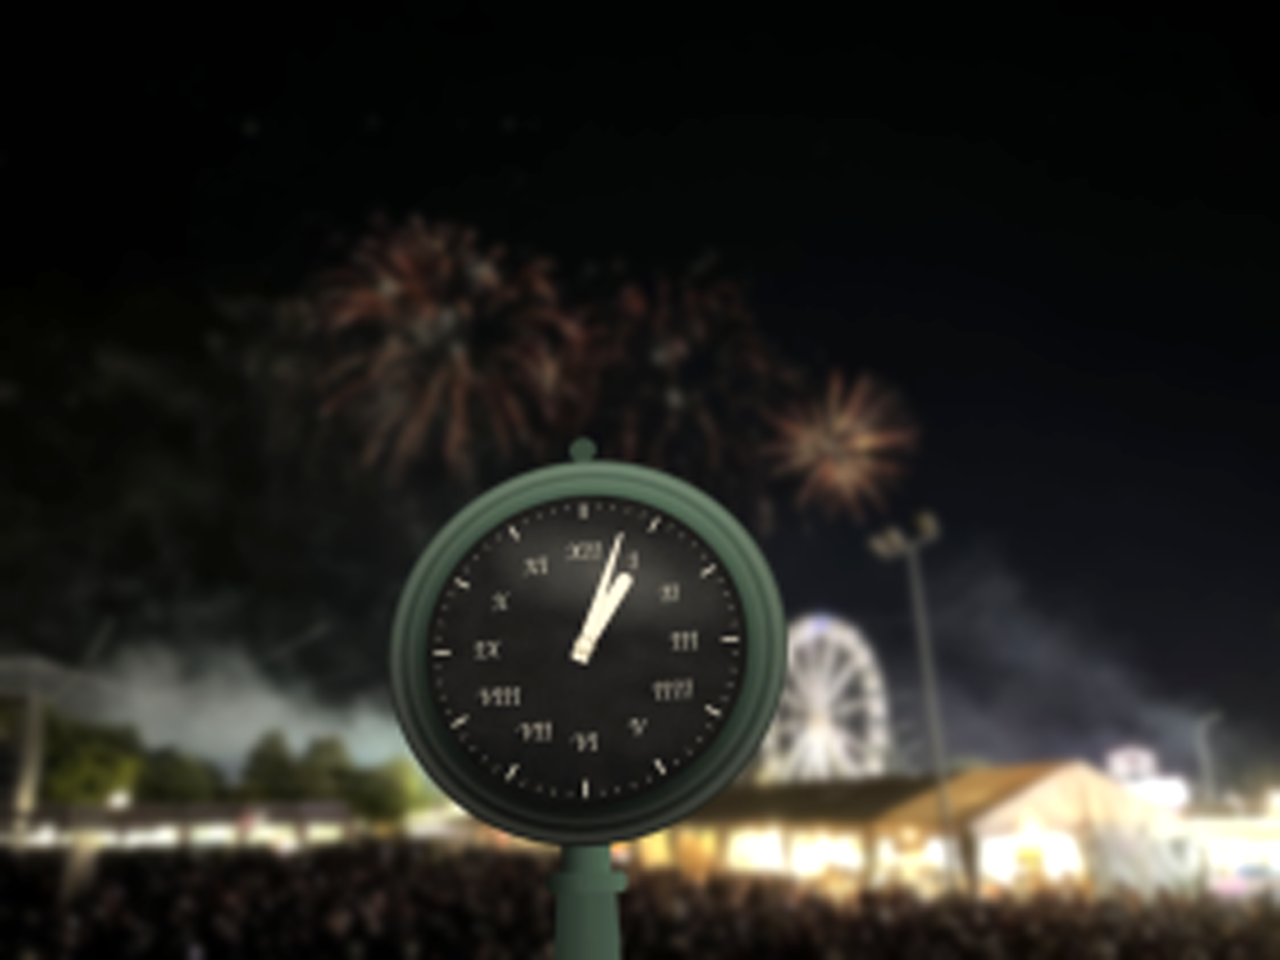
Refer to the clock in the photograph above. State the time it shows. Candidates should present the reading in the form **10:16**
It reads **1:03**
